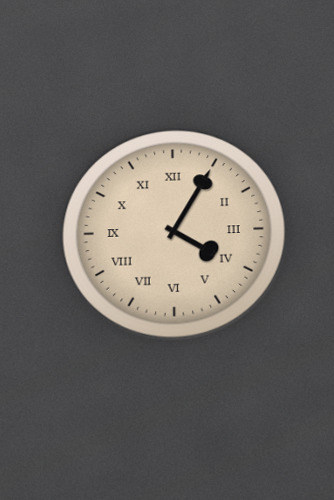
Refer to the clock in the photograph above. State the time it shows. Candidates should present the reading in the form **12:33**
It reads **4:05**
